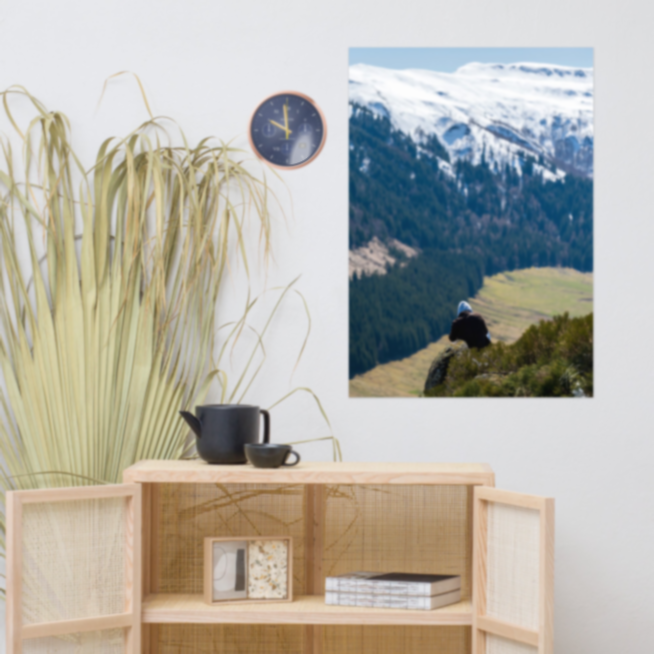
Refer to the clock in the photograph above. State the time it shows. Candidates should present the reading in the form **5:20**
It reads **9:59**
